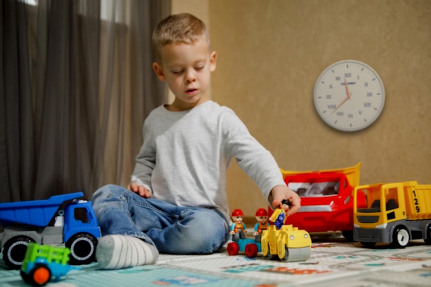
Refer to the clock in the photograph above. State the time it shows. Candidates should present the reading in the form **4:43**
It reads **11:38**
